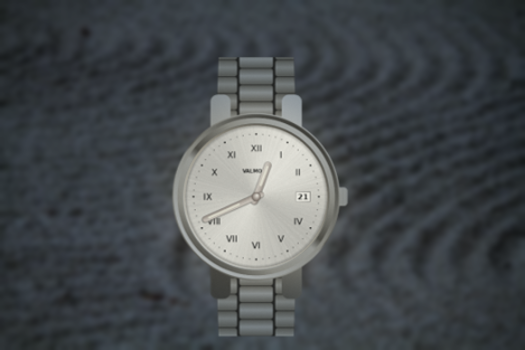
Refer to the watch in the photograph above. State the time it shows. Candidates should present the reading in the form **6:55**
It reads **12:41**
